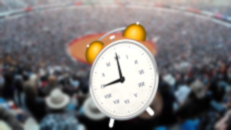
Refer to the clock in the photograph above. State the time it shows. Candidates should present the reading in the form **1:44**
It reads **9:00**
